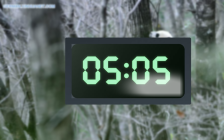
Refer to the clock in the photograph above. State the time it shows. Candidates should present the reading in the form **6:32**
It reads **5:05**
